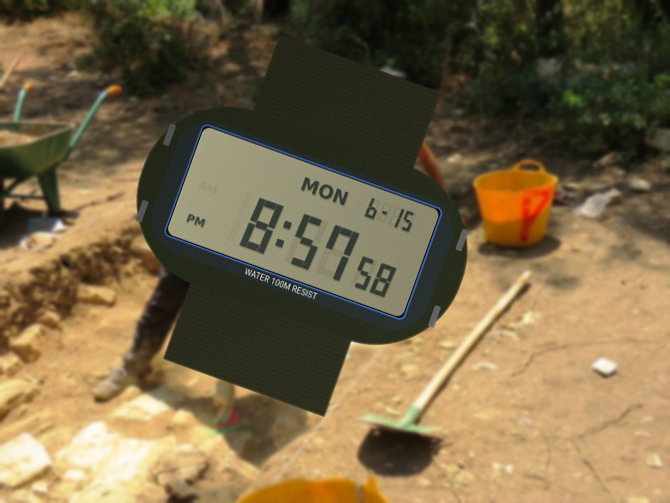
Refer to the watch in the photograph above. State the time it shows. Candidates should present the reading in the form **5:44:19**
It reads **8:57:58**
